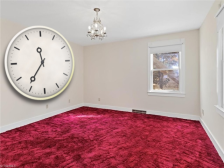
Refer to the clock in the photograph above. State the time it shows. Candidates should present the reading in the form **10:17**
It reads **11:36**
